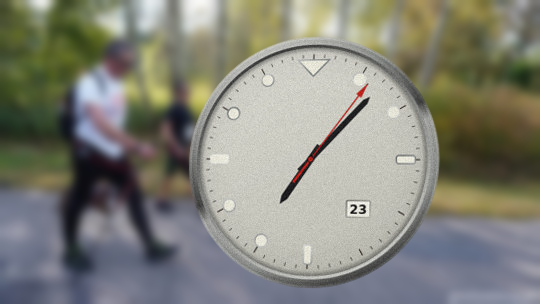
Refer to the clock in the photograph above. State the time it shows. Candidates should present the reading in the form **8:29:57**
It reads **7:07:06**
